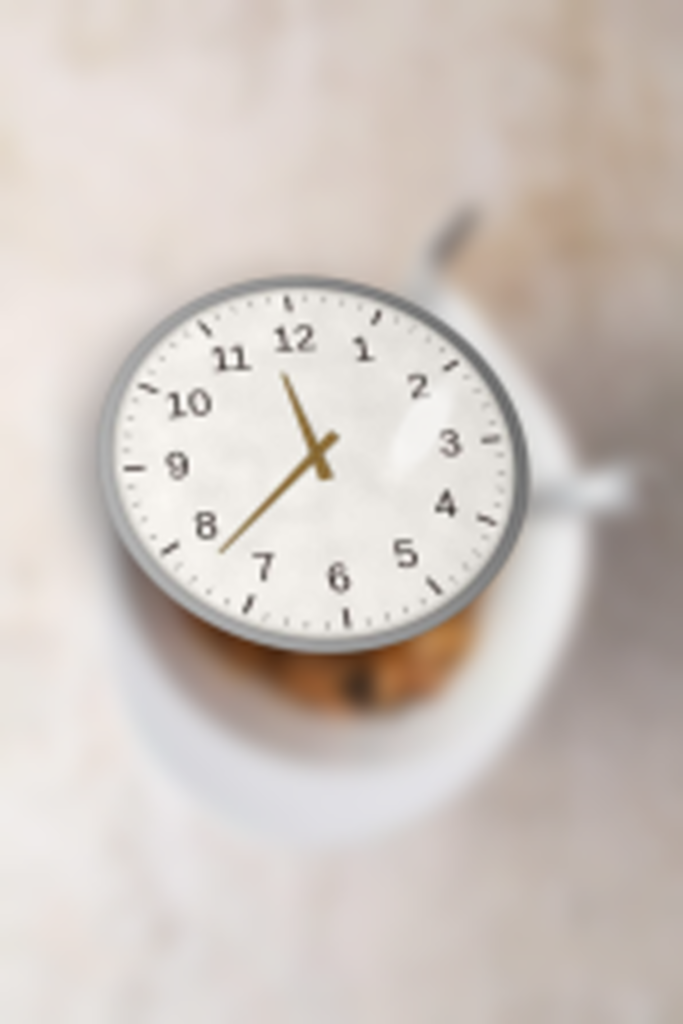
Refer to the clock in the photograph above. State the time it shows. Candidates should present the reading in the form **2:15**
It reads **11:38**
